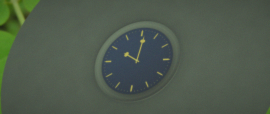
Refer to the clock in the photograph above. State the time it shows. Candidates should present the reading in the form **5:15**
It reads **10:01**
